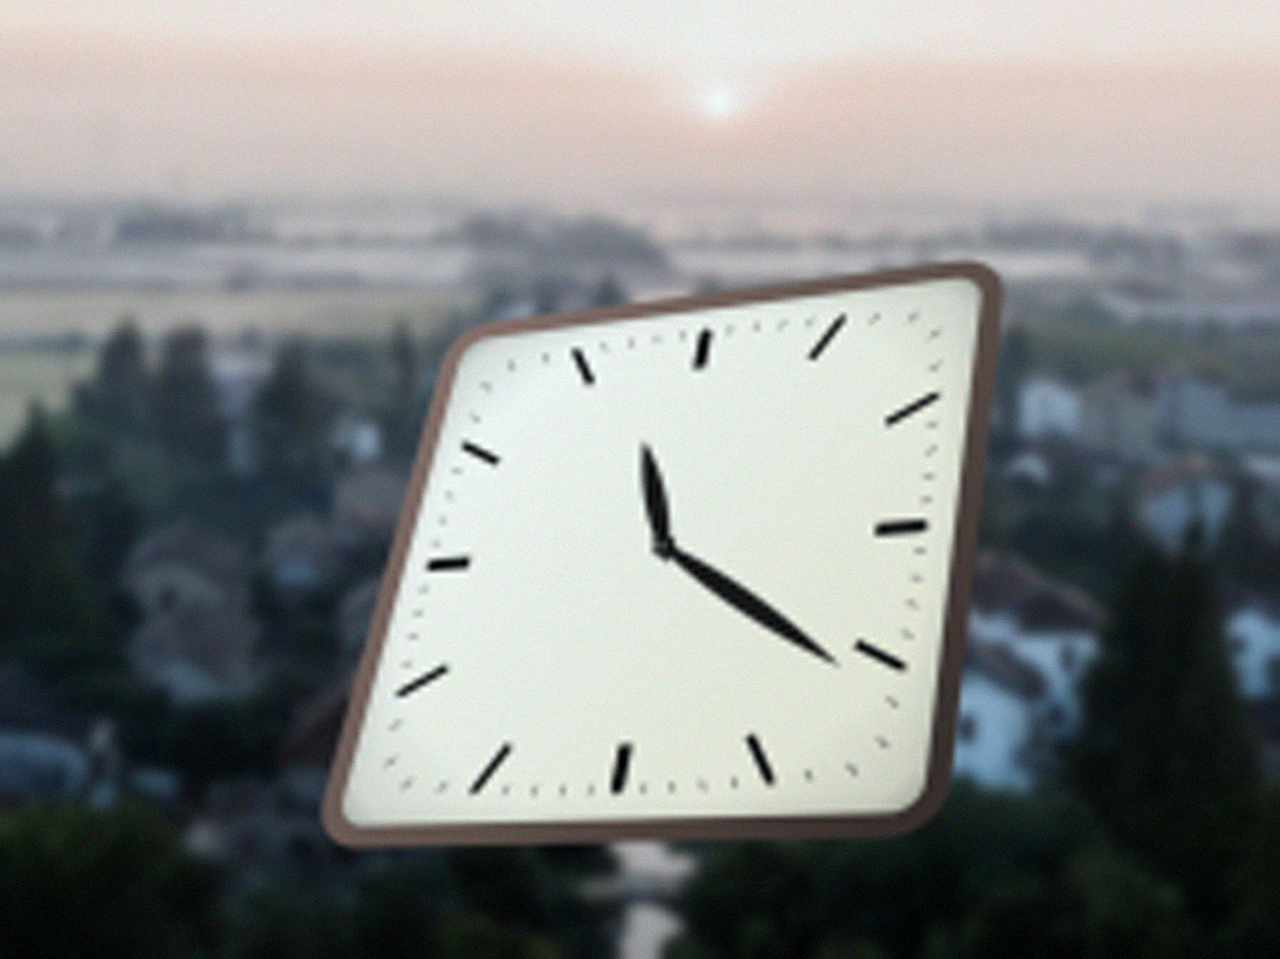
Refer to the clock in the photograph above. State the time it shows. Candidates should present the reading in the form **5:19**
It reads **11:21**
